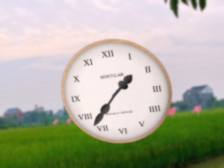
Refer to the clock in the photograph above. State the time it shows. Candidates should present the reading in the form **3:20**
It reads **1:37**
